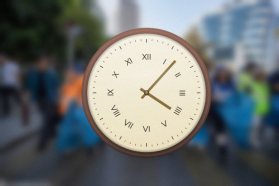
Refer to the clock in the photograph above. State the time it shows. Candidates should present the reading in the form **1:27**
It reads **4:07**
